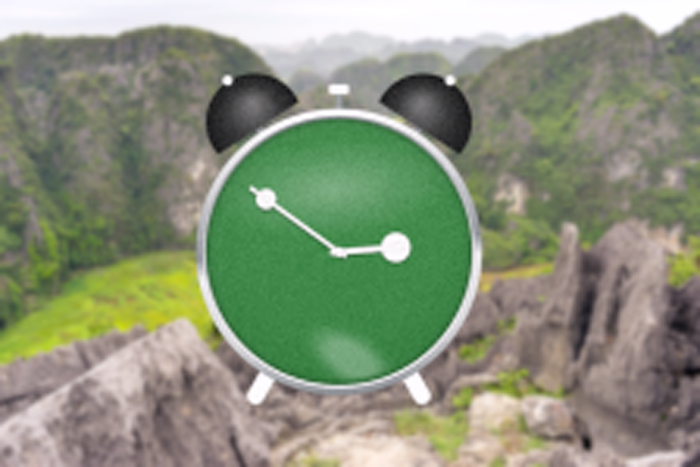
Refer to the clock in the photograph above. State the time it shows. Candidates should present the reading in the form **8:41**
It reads **2:51**
